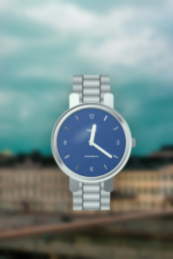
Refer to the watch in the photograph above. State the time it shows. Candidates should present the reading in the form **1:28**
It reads **12:21**
